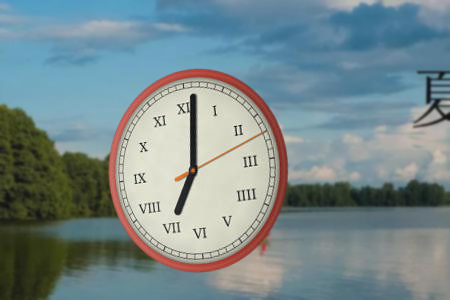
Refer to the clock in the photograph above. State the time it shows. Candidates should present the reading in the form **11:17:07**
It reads **7:01:12**
